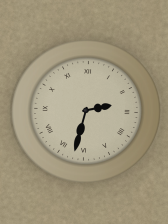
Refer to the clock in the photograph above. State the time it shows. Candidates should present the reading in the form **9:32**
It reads **2:32**
